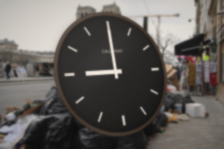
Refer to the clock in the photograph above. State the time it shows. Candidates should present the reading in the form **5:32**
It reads **9:00**
